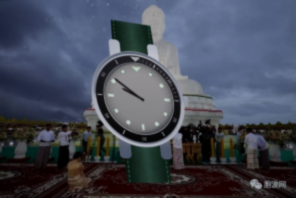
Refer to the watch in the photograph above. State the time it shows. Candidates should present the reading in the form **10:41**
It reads **9:51**
